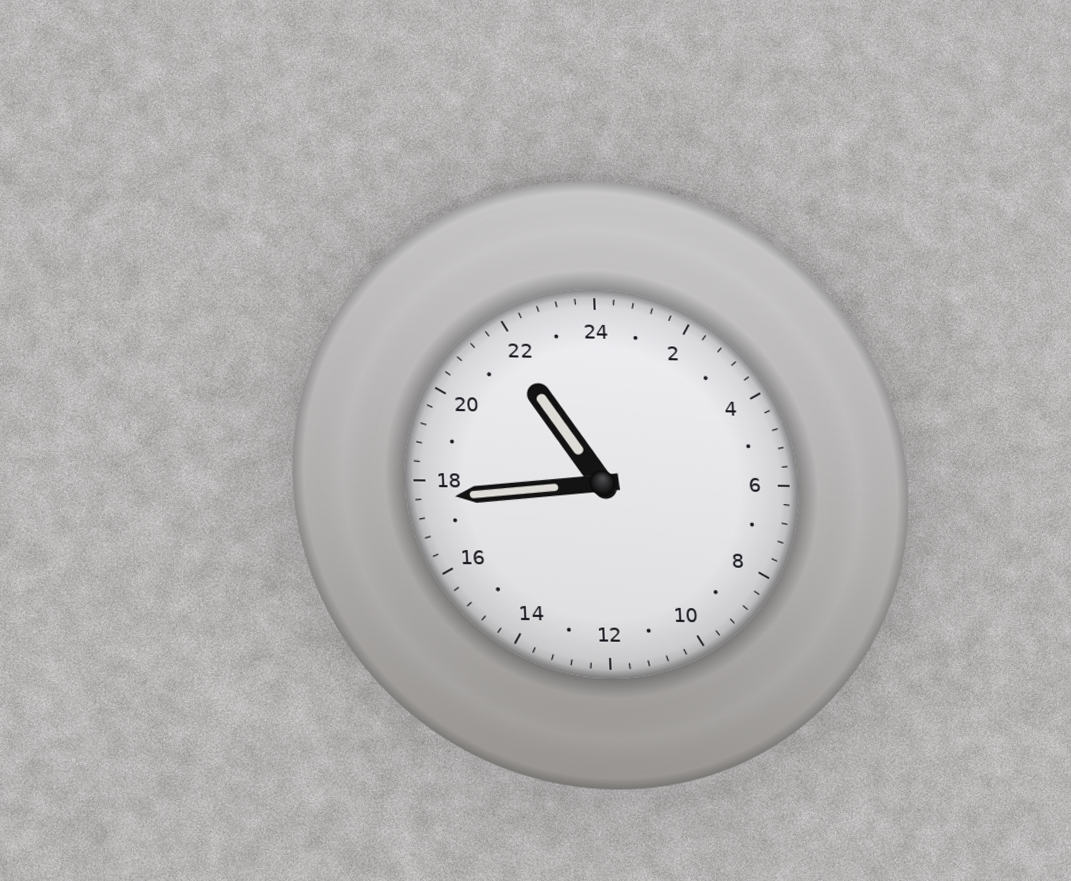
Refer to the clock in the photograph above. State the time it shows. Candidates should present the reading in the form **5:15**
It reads **21:44**
